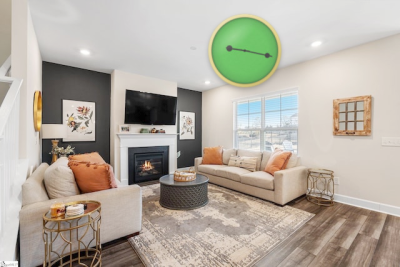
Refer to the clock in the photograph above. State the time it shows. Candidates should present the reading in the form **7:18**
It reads **9:17**
